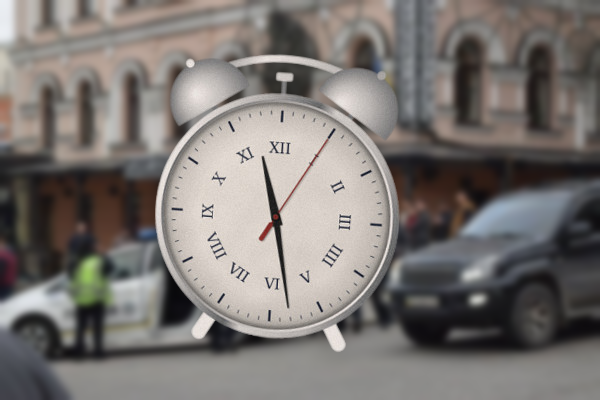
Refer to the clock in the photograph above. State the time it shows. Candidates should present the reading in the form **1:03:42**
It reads **11:28:05**
